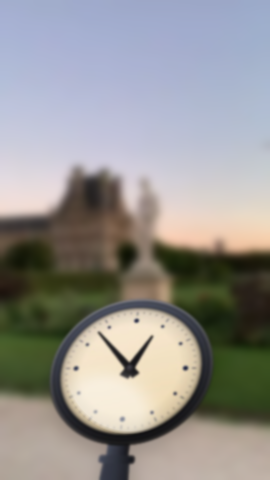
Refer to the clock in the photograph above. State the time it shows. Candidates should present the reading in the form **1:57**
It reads **12:53**
